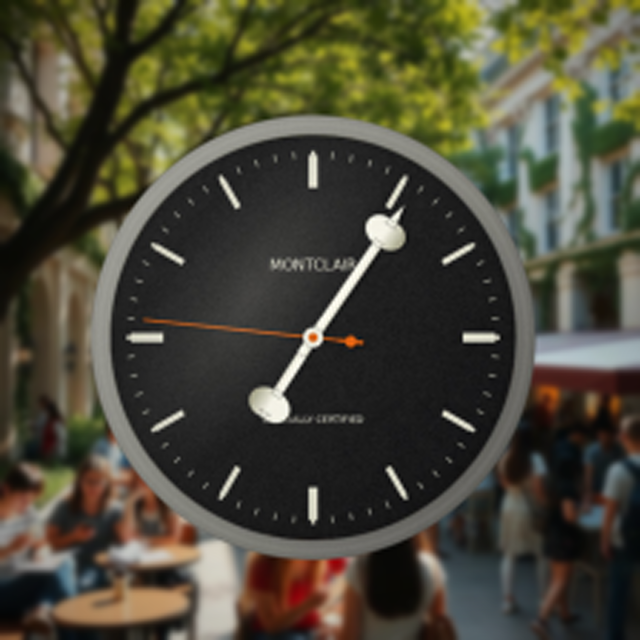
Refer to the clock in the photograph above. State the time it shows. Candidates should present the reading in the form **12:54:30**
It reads **7:05:46**
